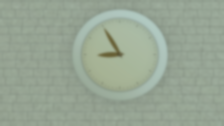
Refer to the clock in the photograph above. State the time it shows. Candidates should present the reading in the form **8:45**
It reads **8:55**
